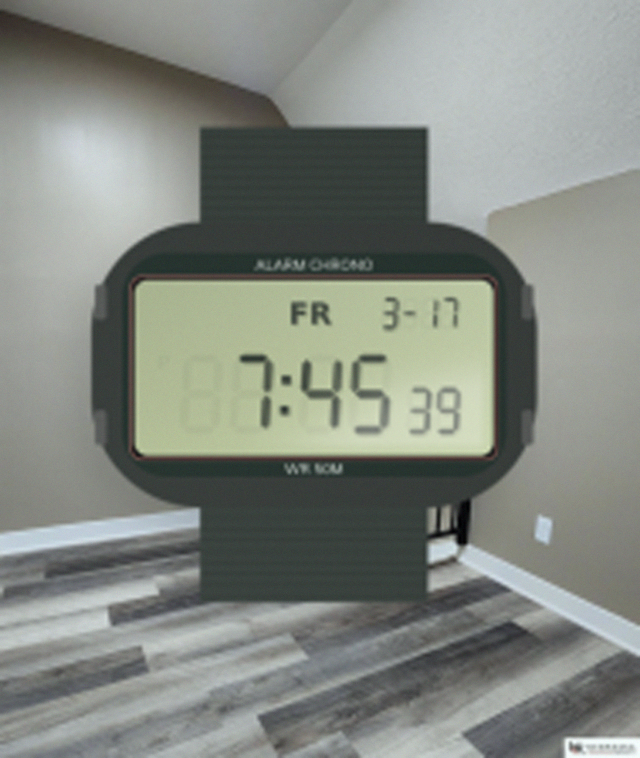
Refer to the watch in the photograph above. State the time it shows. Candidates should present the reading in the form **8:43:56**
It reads **7:45:39**
